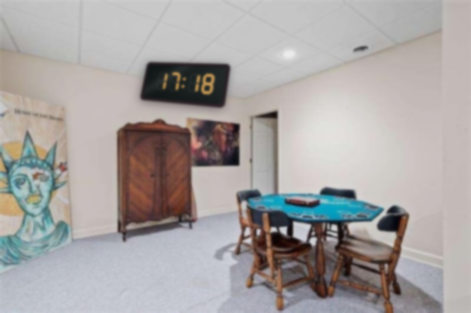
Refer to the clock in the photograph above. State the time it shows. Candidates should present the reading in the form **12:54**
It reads **17:18**
